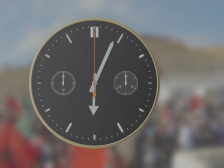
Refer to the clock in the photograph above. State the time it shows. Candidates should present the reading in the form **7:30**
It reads **6:04**
